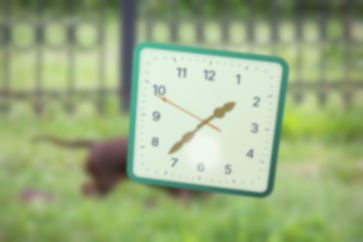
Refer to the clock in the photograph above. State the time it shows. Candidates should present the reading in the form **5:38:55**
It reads **1:36:49**
